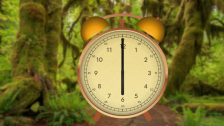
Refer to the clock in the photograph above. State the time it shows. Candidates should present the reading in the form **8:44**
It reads **6:00**
